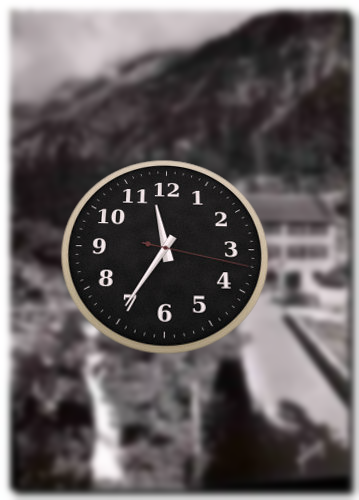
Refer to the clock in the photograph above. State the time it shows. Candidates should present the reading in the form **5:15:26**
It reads **11:35:17**
